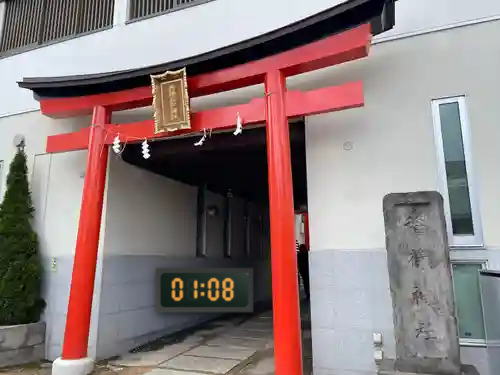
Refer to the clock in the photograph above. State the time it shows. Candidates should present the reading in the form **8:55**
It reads **1:08**
